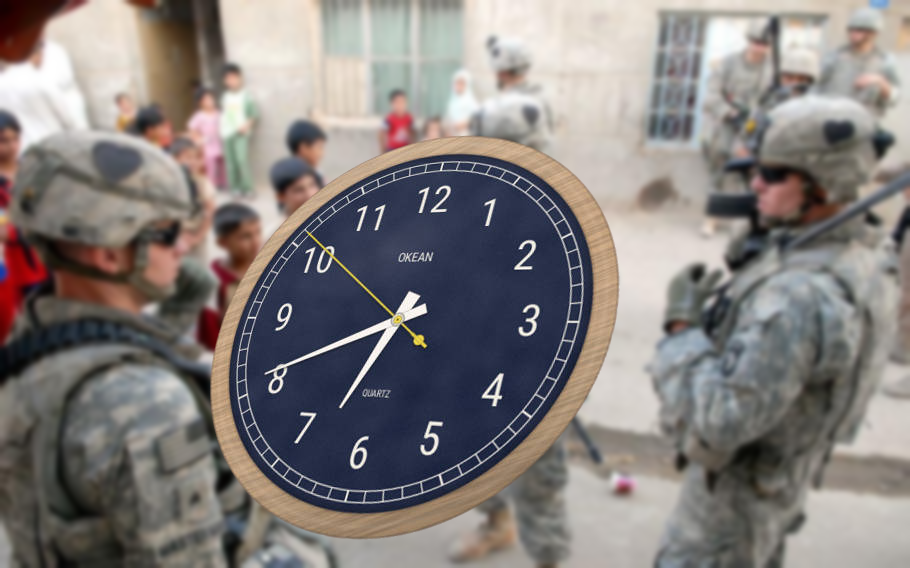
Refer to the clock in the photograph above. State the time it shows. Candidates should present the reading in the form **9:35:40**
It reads **6:40:51**
